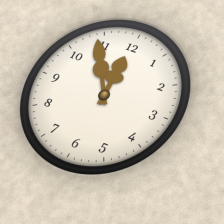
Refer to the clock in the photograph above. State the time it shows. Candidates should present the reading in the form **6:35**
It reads **11:54**
